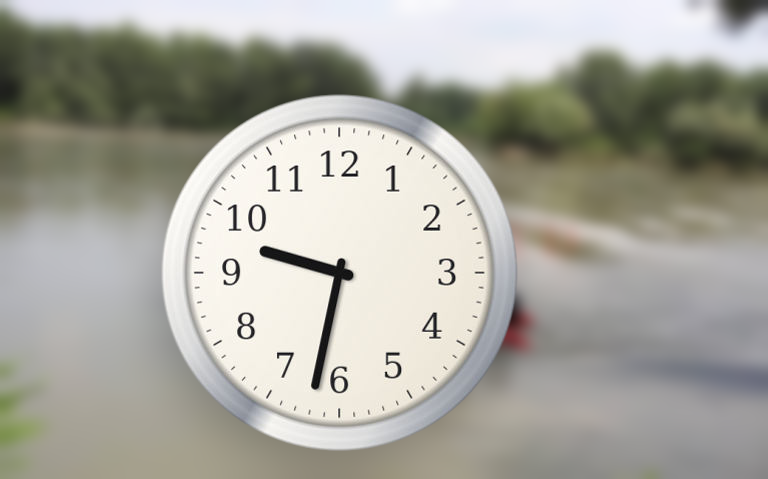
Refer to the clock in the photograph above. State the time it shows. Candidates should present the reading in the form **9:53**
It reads **9:32**
